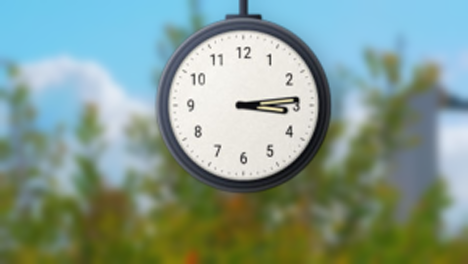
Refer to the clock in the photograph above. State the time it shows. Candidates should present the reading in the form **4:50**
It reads **3:14**
